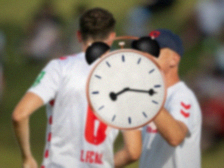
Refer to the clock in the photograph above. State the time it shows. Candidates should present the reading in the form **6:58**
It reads **8:17**
